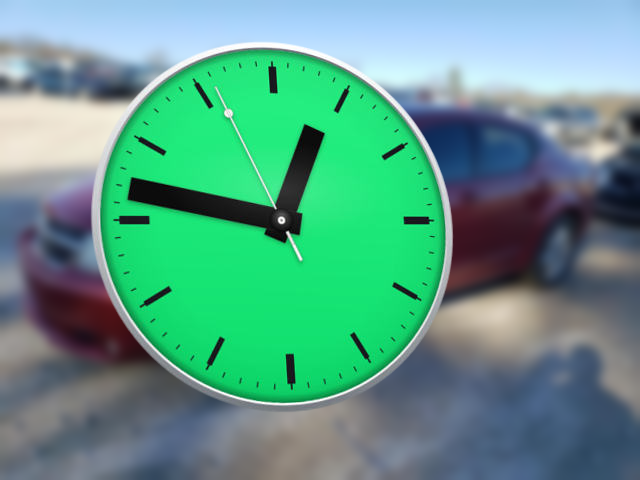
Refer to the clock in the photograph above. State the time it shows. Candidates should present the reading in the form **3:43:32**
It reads **12:46:56**
